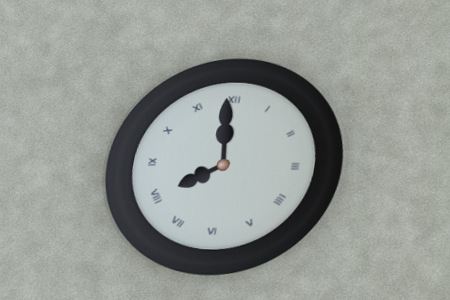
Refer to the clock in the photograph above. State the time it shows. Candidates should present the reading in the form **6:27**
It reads **7:59**
